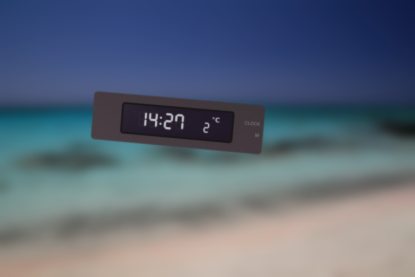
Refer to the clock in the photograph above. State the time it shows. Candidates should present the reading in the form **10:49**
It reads **14:27**
